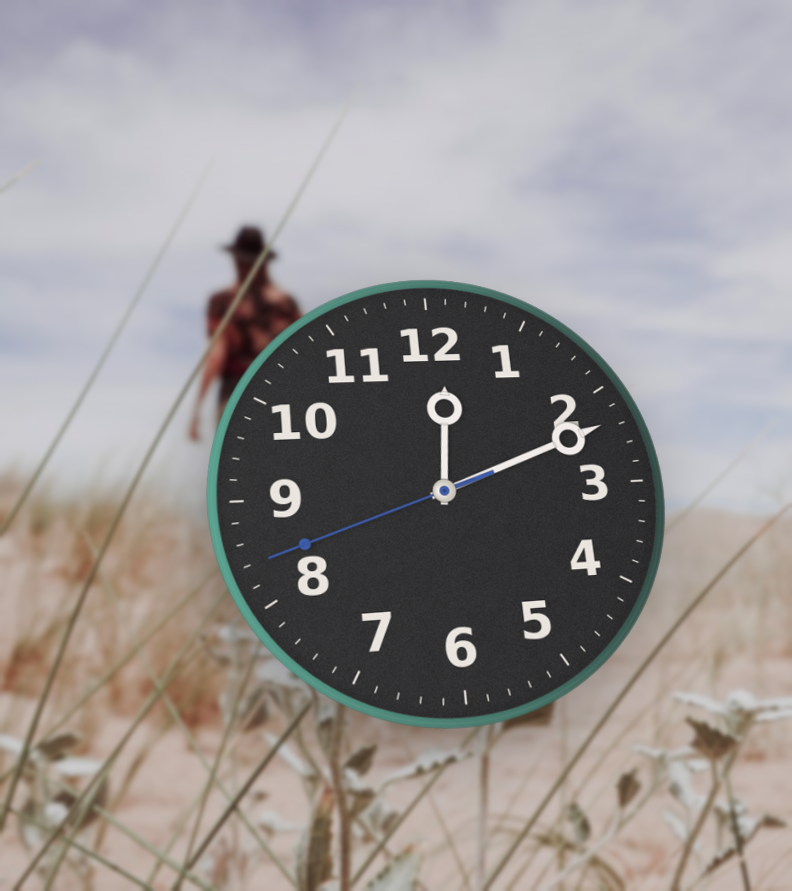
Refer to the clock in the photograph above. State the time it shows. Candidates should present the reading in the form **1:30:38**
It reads **12:11:42**
